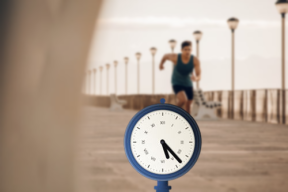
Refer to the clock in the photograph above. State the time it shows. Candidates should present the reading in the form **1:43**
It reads **5:23**
